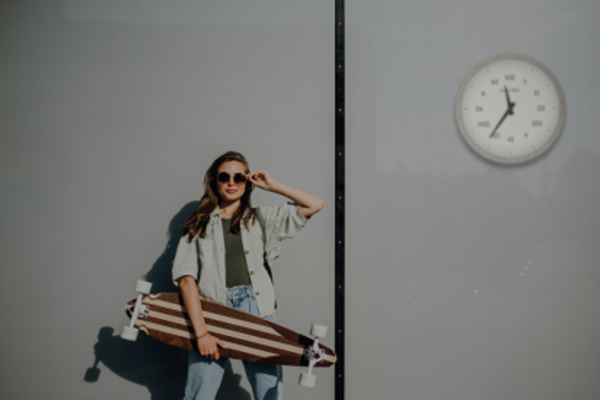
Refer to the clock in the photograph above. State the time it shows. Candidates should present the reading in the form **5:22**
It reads **11:36**
